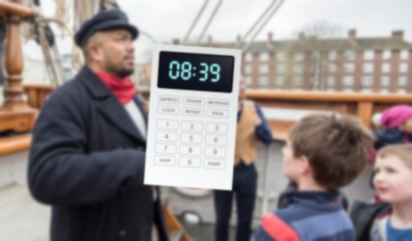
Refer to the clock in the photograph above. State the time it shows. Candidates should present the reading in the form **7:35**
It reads **8:39**
